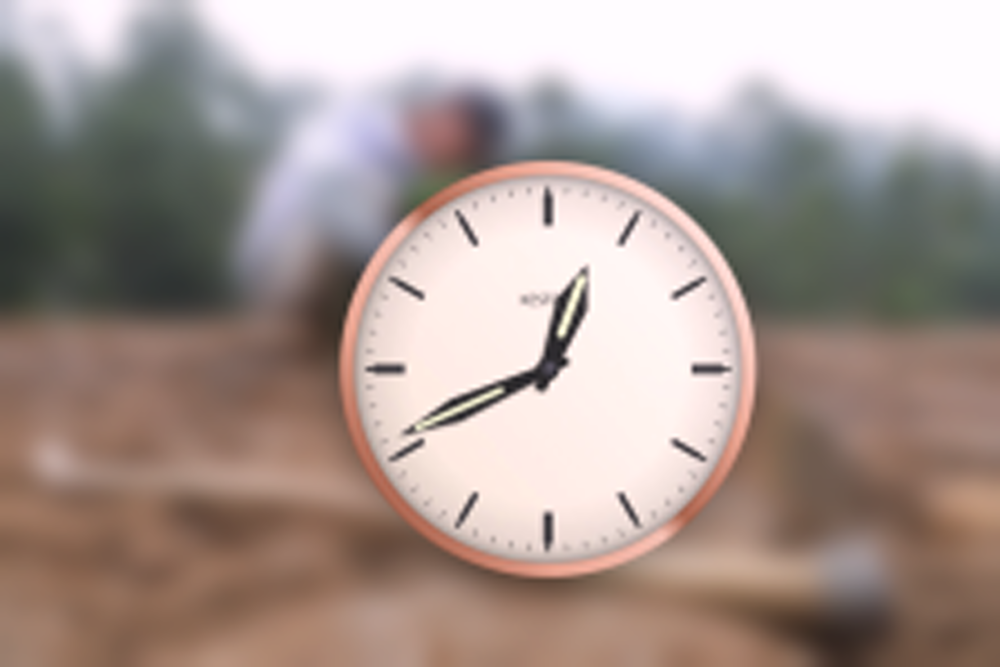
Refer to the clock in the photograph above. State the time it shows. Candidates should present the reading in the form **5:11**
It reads **12:41**
